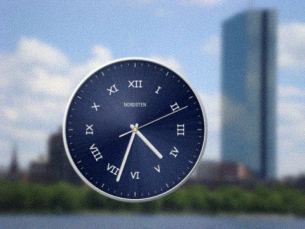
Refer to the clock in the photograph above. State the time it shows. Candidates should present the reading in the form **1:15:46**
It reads **4:33:11**
